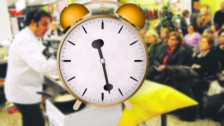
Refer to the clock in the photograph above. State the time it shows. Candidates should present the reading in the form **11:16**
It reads **11:28**
